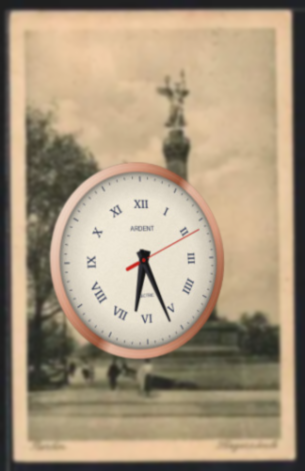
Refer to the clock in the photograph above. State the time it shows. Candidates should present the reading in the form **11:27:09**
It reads **6:26:11**
